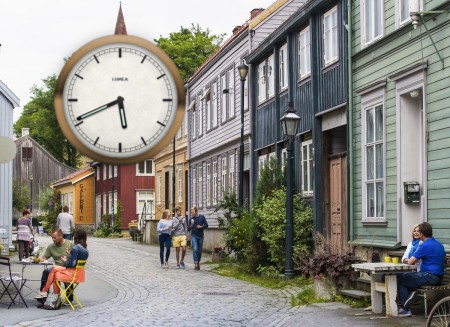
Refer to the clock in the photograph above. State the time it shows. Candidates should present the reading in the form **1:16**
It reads **5:41**
